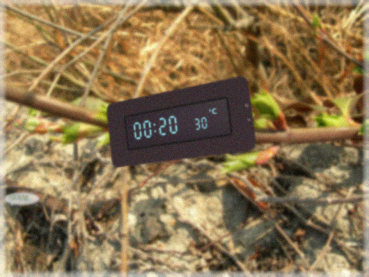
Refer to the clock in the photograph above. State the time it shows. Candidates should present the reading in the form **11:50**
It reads **0:20**
